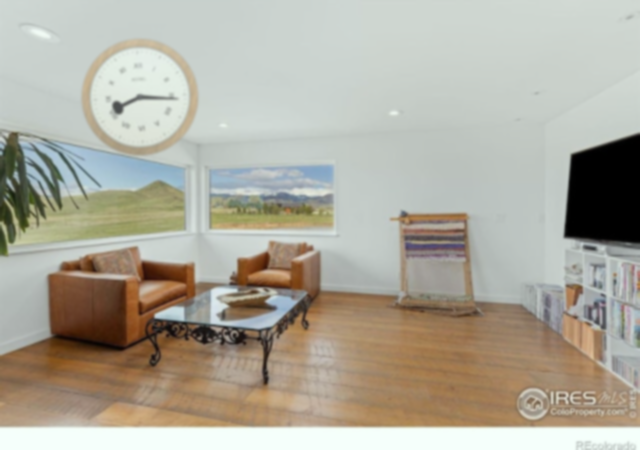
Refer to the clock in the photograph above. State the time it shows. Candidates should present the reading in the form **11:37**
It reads **8:16**
